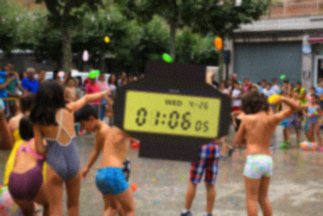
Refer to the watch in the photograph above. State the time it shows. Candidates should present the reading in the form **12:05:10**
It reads **1:06:05**
